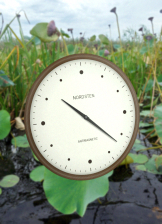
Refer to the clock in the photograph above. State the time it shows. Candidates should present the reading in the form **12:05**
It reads **10:22**
